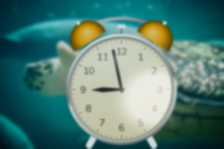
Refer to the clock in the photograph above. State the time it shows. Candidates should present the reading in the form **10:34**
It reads **8:58**
